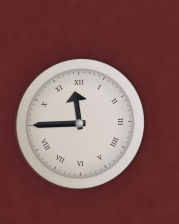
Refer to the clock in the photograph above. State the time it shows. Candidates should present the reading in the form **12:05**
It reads **11:45**
